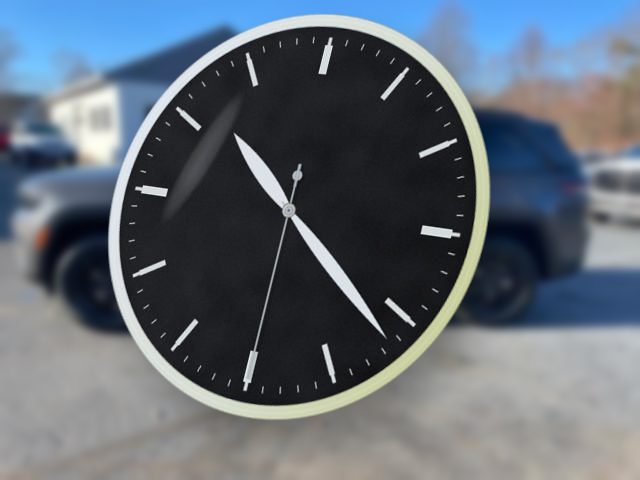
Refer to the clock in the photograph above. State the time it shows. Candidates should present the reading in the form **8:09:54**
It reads **10:21:30**
